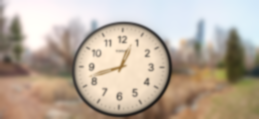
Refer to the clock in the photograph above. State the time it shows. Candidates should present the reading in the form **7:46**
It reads **12:42**
